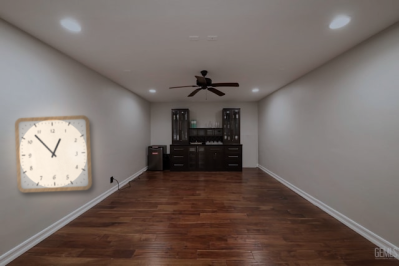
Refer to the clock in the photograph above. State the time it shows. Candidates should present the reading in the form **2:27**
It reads **12:53**
